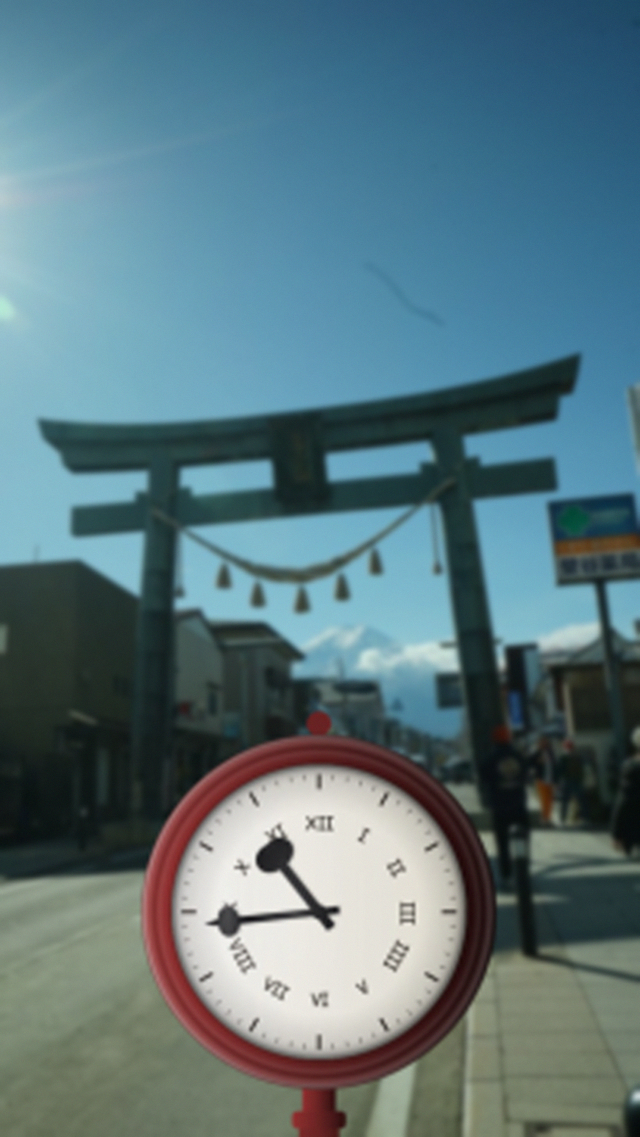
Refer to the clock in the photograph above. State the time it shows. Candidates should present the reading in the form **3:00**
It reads **10:44**
